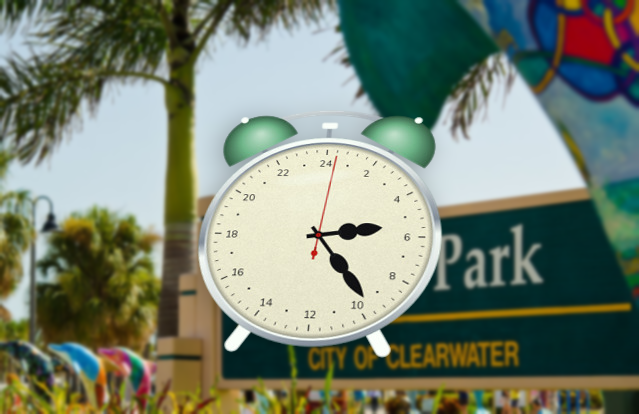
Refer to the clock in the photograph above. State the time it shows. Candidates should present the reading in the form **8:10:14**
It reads **5:24:01**
